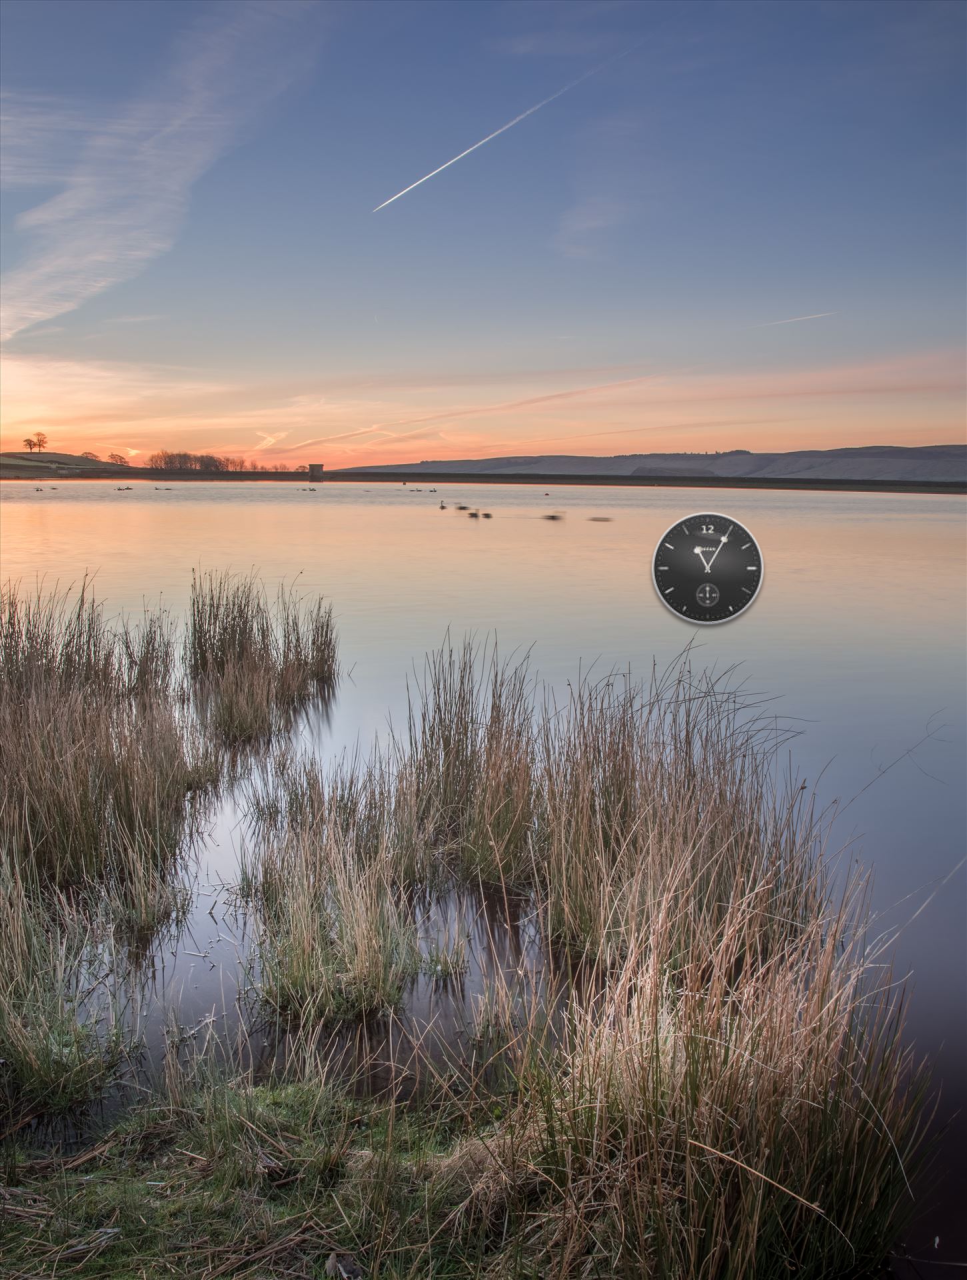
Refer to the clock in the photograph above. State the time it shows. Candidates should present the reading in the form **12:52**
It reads **11:05**
